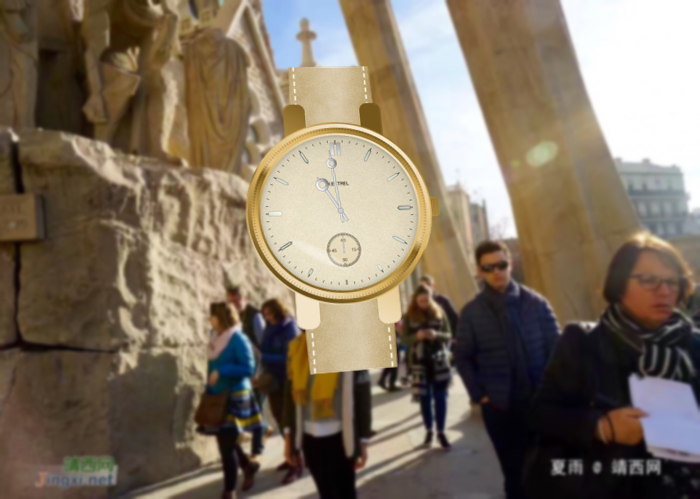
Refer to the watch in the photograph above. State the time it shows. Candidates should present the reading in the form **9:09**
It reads **10:59**
